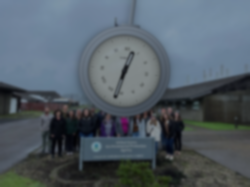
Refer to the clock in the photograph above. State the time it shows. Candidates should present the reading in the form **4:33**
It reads **12:32**
